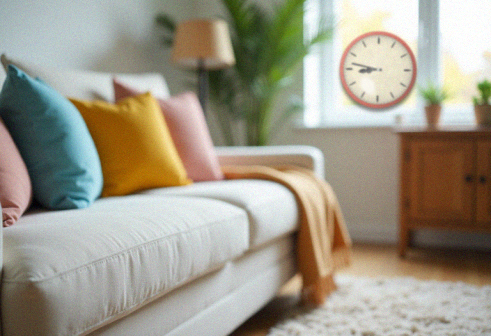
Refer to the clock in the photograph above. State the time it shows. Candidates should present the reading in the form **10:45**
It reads **8:47**
